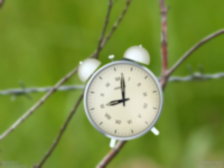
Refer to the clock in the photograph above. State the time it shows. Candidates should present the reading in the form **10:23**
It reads **9:02**
